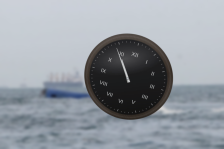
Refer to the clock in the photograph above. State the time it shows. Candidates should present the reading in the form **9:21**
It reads **10:54**
